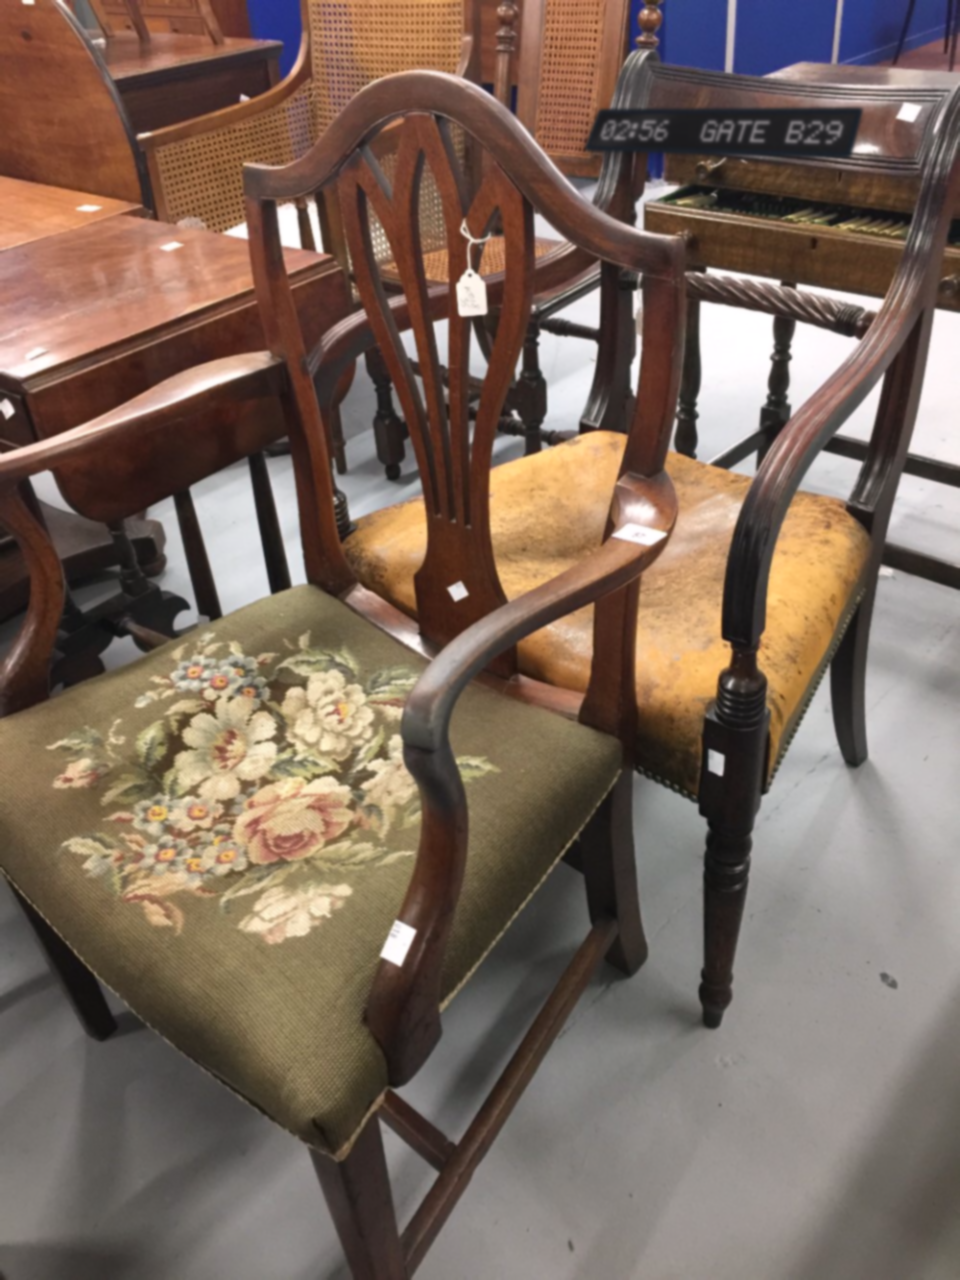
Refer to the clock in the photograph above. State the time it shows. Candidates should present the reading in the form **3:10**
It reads **2:56**
